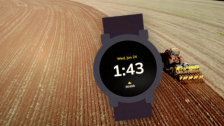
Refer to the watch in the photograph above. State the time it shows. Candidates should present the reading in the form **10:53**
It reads **1:43**
